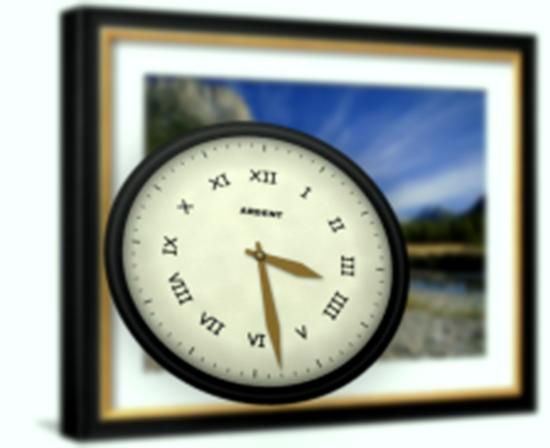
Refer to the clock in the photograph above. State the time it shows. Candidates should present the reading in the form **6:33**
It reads **3:28**
